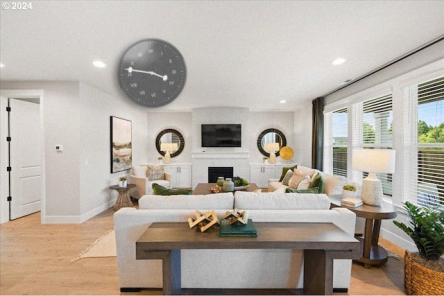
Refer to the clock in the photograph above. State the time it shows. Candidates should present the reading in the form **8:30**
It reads **3:47**
